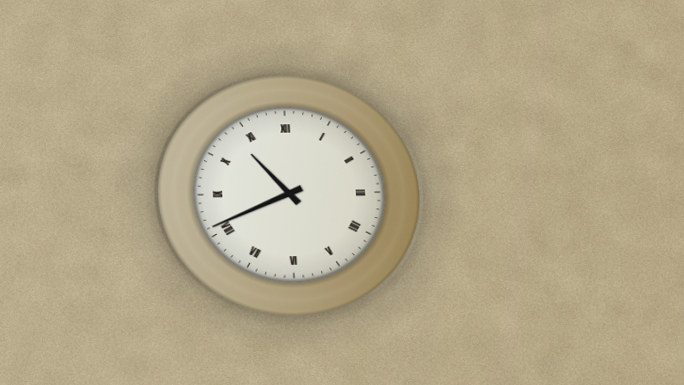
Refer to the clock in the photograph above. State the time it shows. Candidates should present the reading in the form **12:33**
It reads **10:41**
